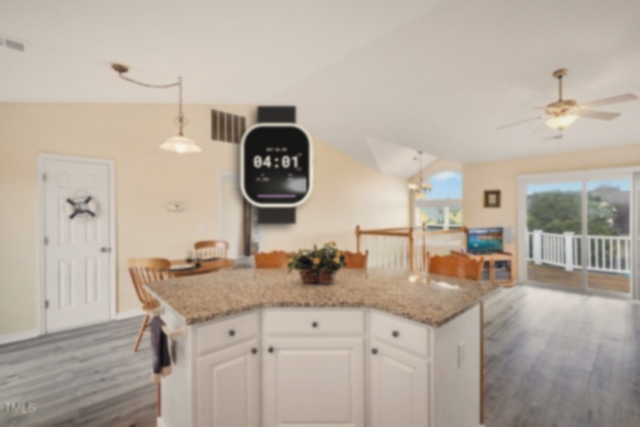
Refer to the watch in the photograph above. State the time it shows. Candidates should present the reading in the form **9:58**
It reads **4:01**
